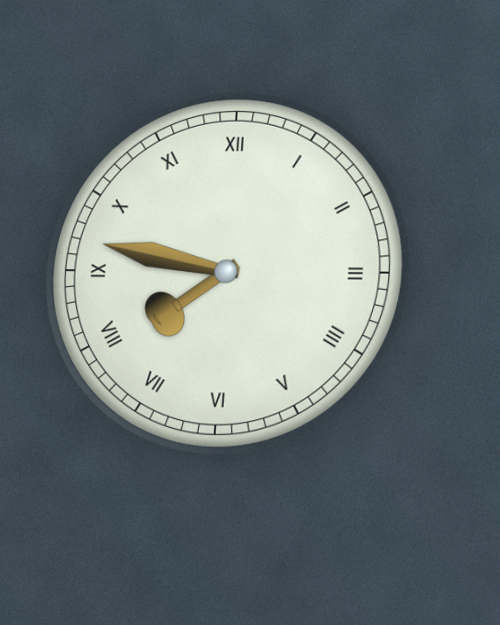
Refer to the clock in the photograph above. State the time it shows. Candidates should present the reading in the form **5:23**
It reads **7:47**
